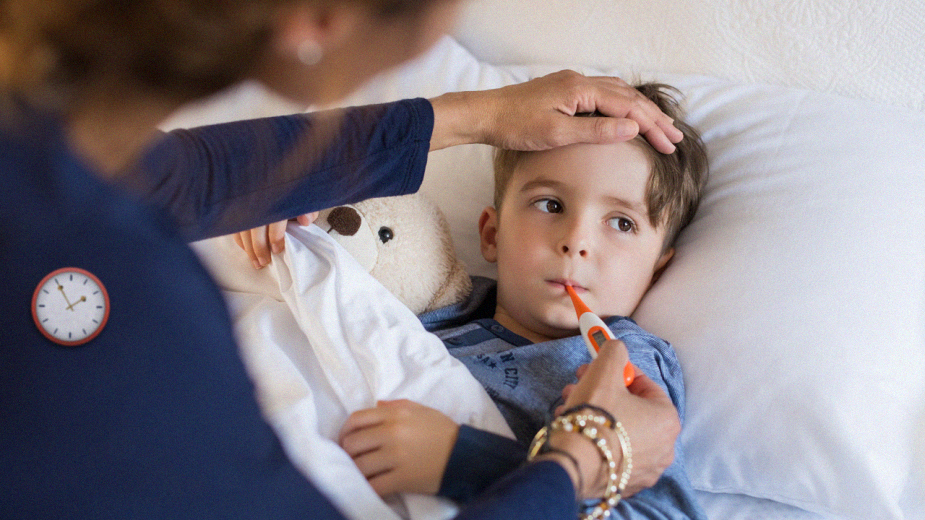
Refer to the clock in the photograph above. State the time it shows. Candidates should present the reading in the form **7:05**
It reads **1:55**
